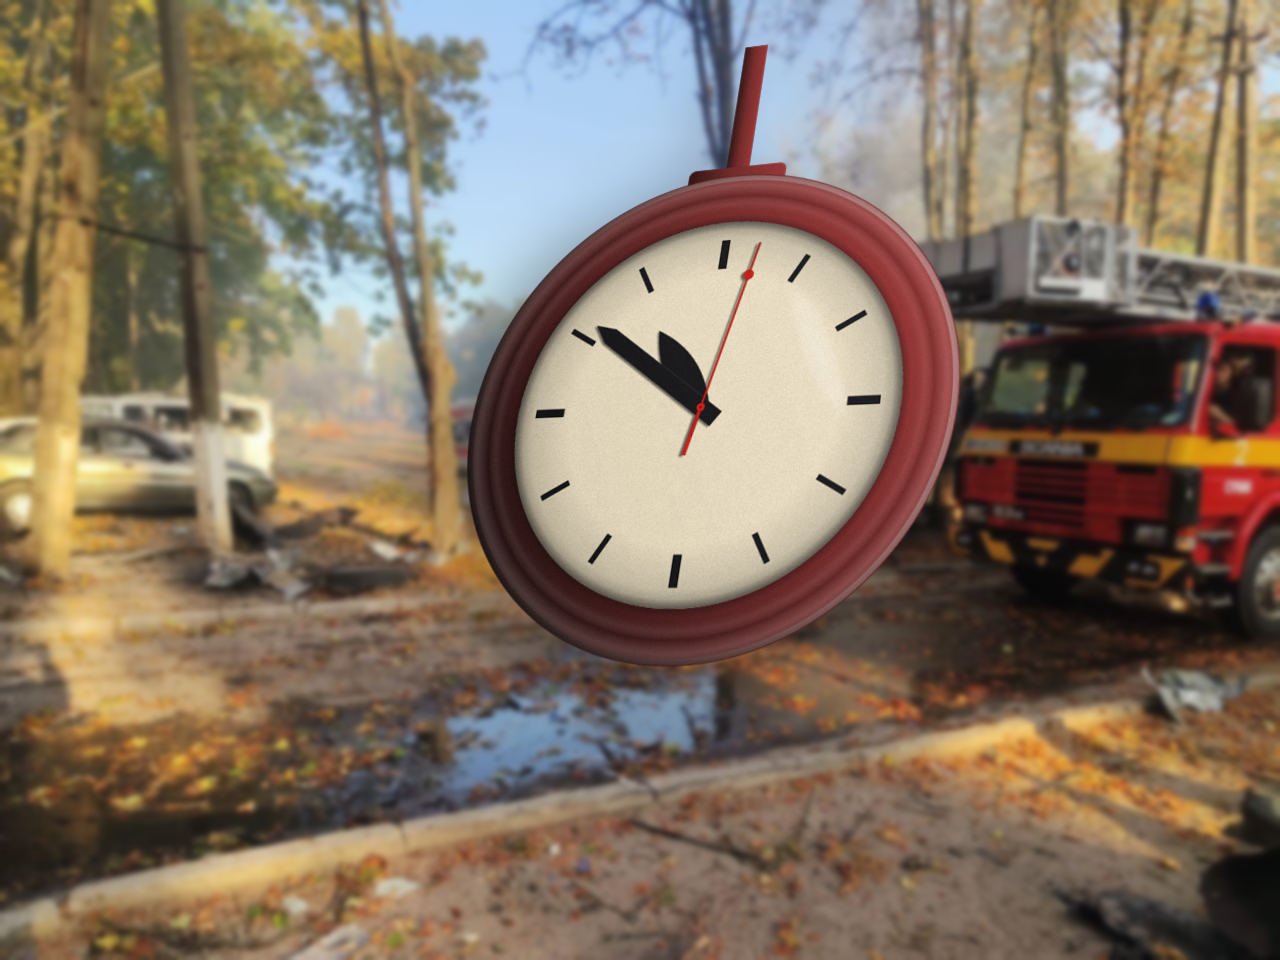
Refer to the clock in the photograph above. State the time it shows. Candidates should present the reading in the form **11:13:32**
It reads **10:51:02**
